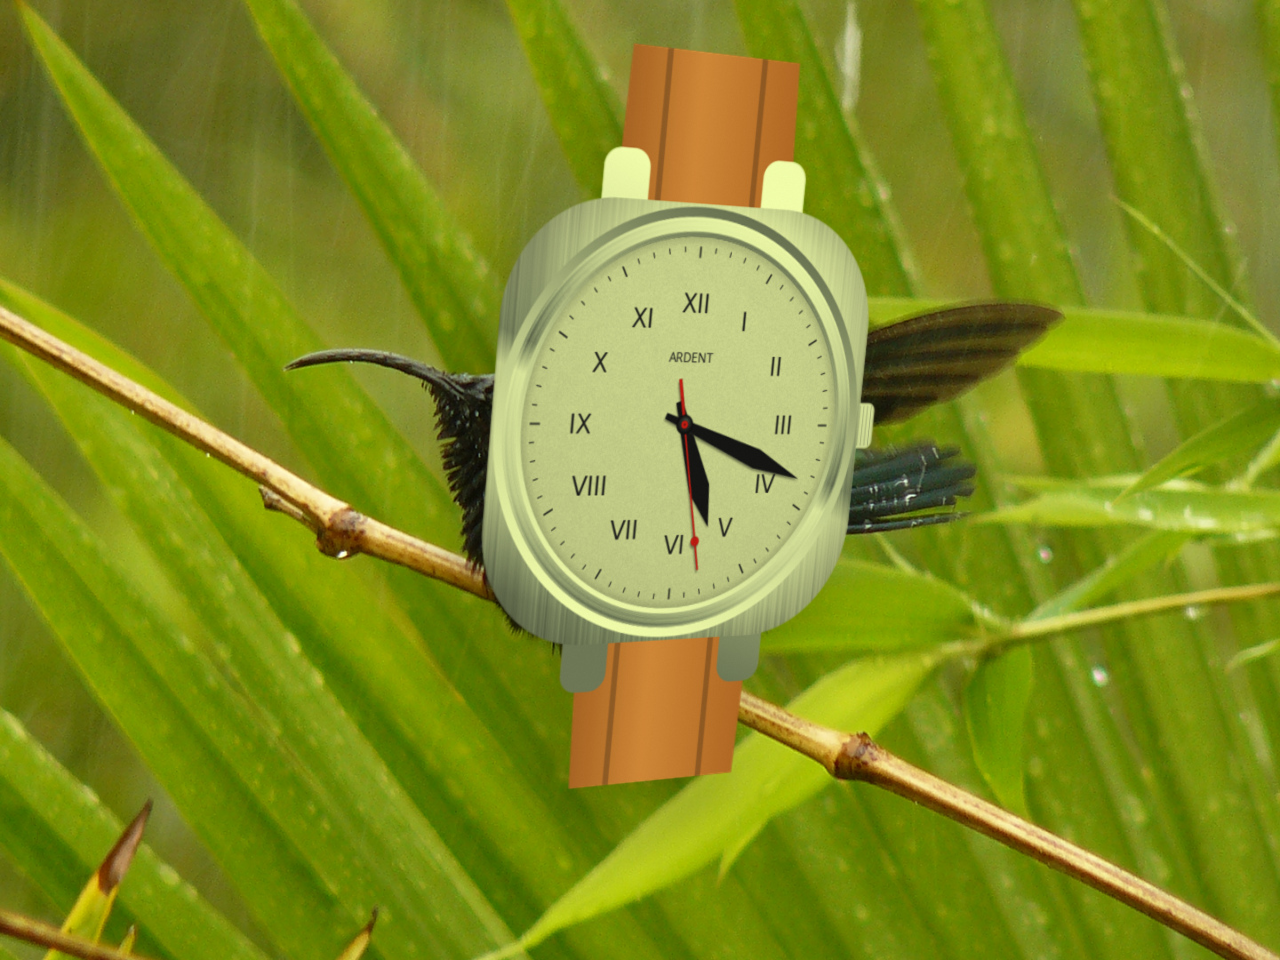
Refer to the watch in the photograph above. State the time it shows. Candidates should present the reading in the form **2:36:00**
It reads **5:18:28**
